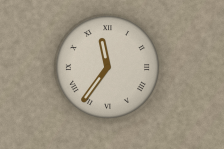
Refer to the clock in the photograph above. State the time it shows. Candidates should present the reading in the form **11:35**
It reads **11:36**
